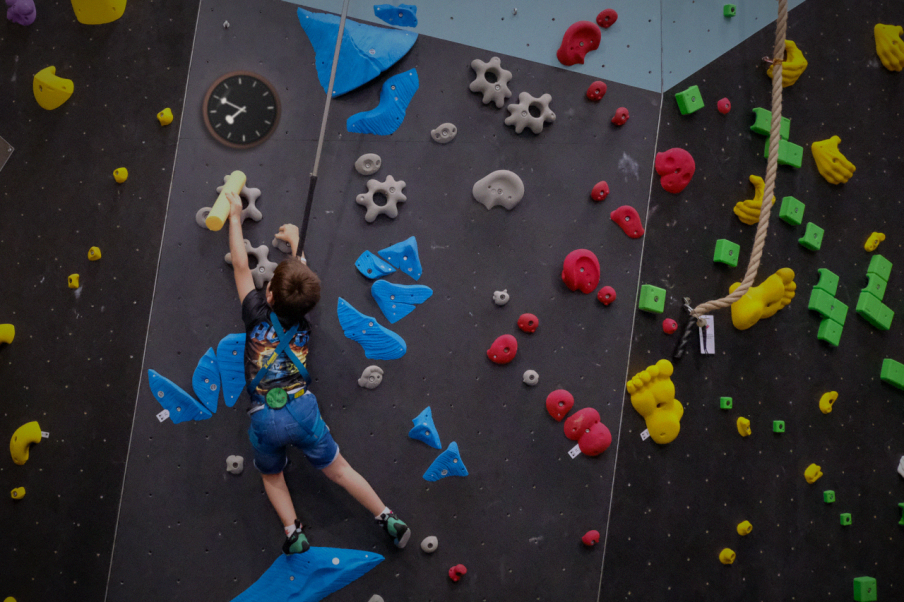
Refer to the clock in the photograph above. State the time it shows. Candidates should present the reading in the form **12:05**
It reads **7:50**
